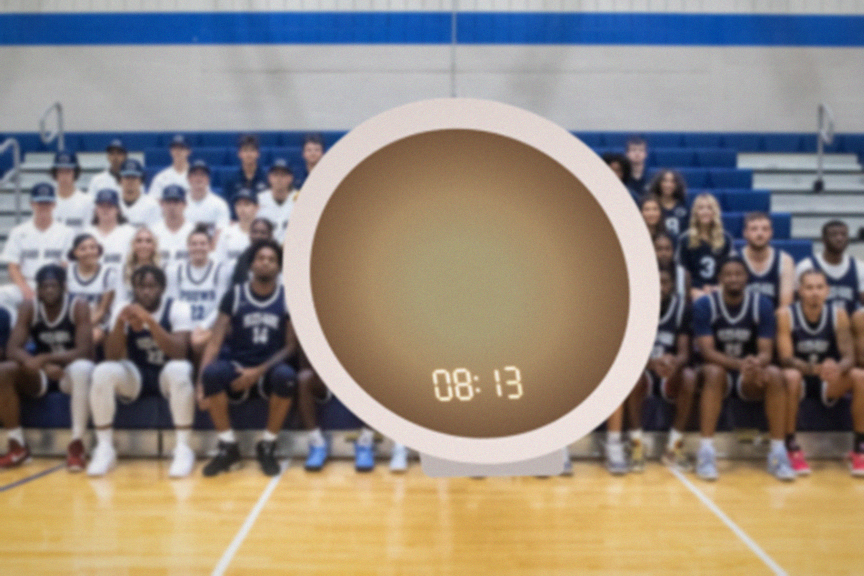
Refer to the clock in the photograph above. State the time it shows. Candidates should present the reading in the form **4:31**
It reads **8:13**
